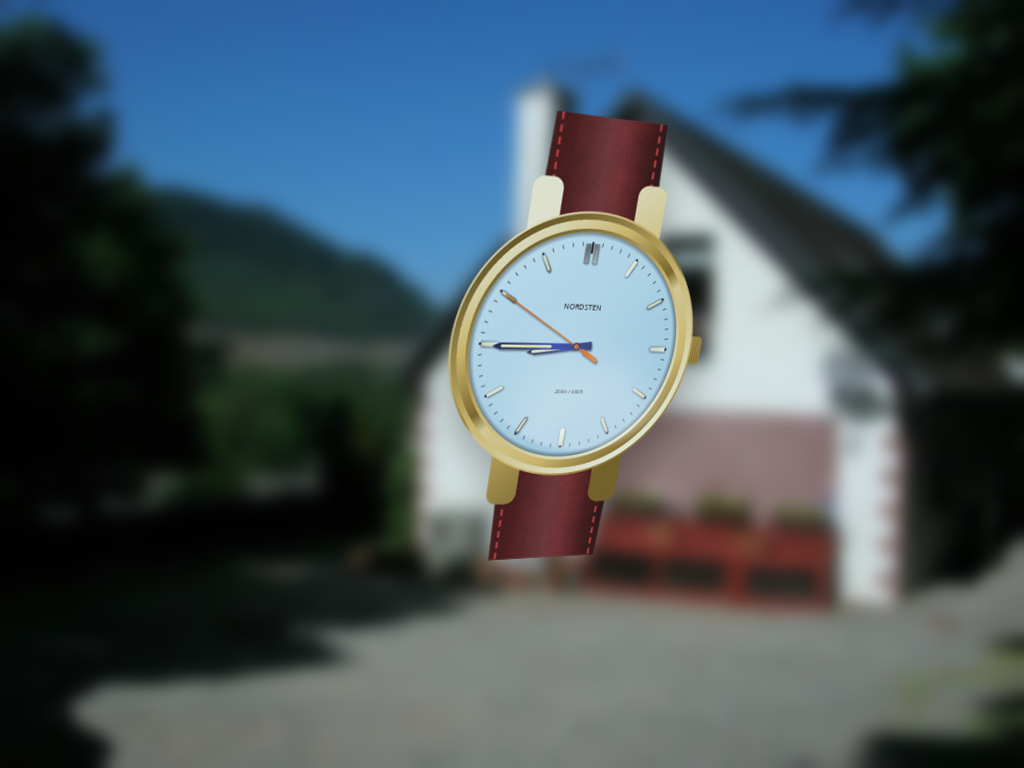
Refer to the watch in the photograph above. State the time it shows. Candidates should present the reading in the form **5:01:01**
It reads **8:44:50**
